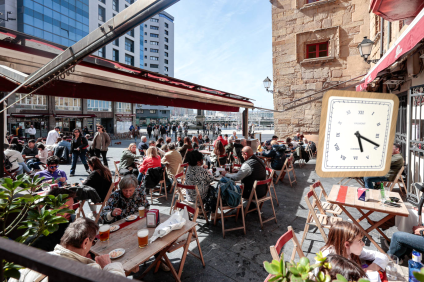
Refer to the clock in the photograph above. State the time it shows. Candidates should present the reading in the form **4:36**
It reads **5:19**
